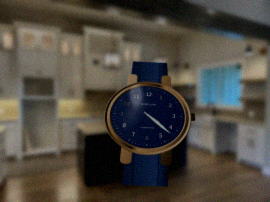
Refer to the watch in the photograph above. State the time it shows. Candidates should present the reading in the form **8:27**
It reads **4:22**
